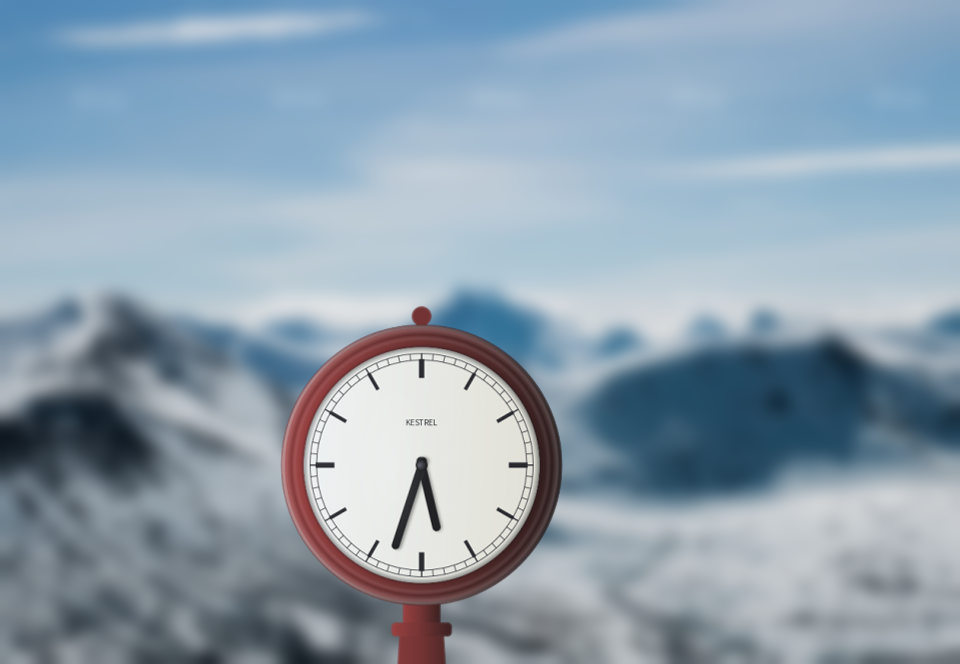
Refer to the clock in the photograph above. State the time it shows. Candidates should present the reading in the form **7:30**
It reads **5:33**
